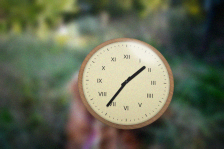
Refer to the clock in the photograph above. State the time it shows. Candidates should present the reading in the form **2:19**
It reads **1:36**
